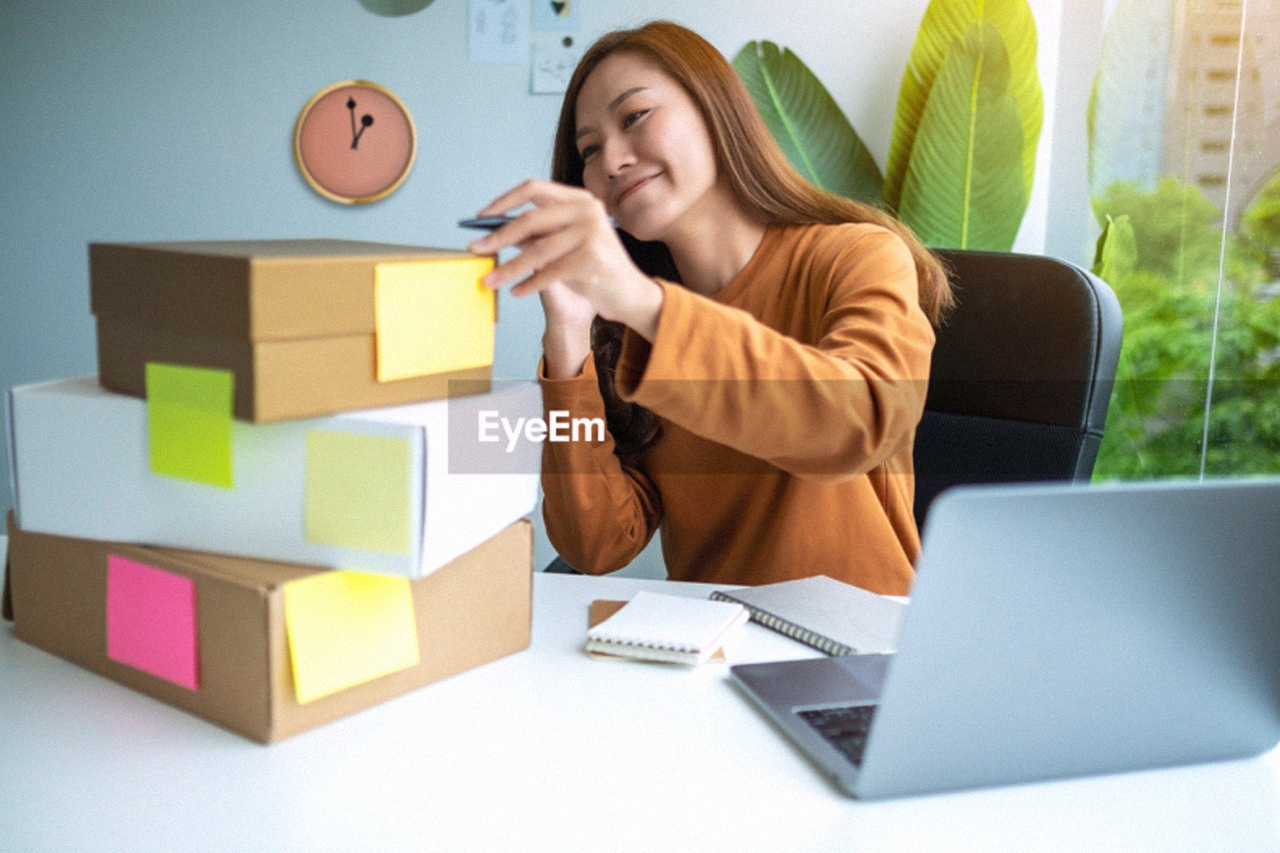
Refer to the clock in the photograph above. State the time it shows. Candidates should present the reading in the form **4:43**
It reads **12:59**
